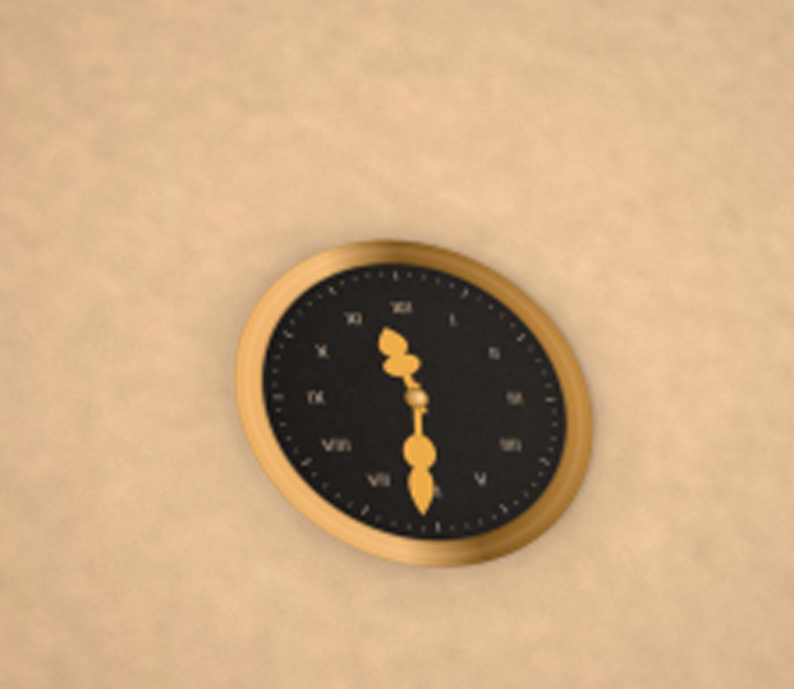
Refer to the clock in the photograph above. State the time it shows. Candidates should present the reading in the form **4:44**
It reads **11:31**
